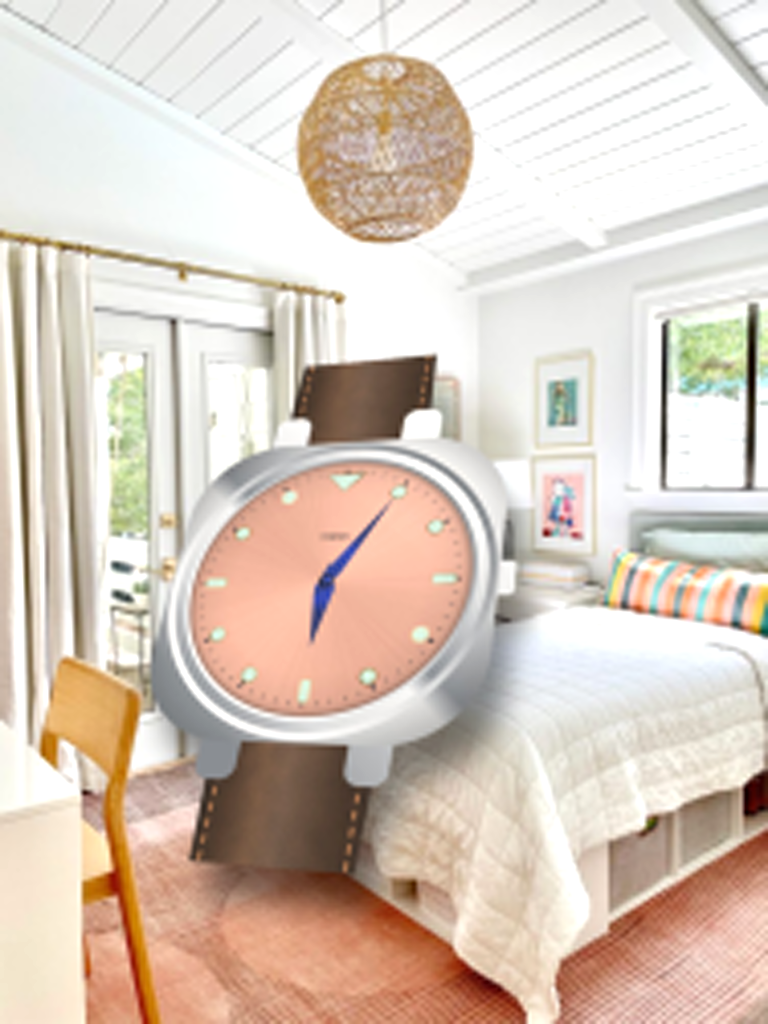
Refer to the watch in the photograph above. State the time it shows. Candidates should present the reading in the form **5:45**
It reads **6:05**
